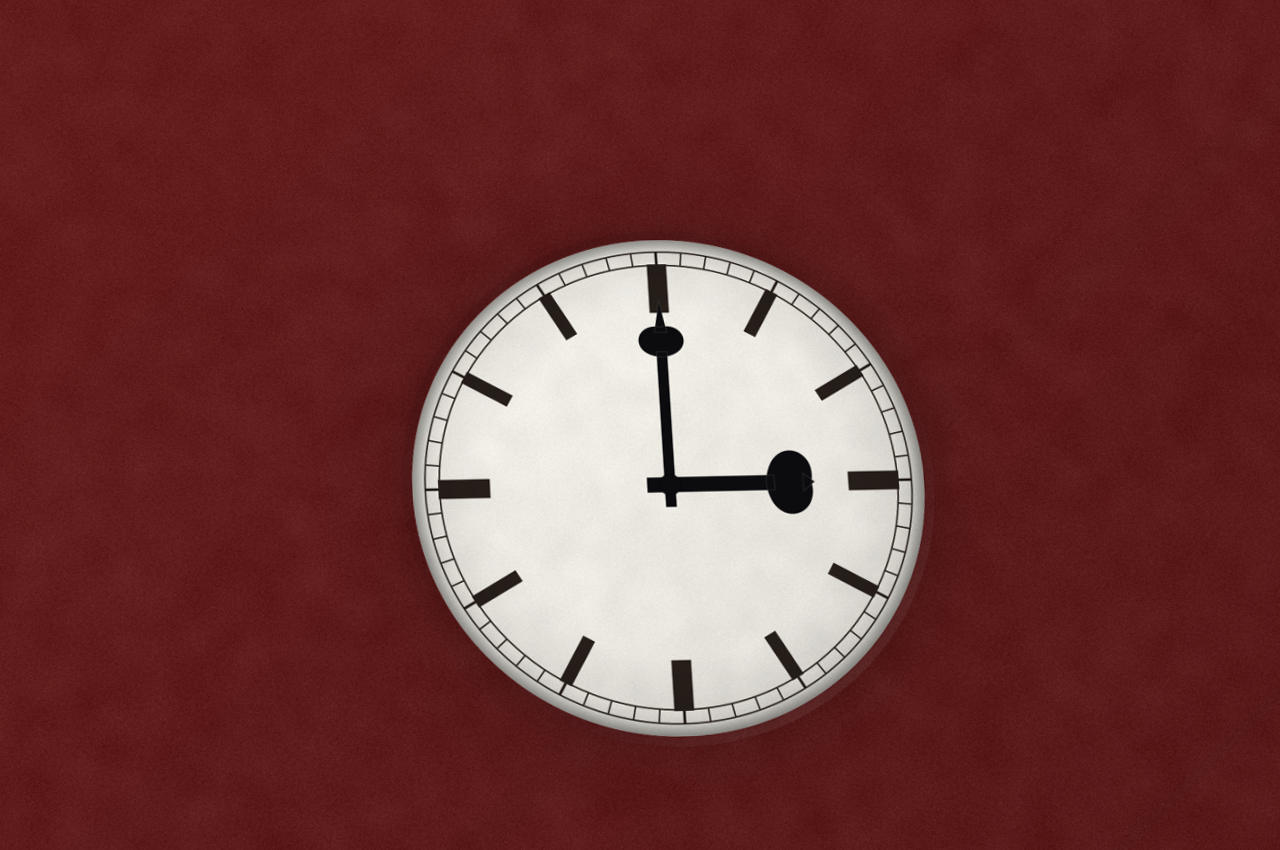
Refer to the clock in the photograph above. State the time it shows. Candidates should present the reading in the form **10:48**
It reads **3:00**
